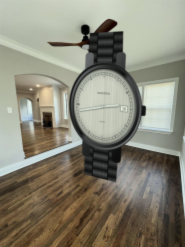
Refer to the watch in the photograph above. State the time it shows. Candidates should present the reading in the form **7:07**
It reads **2:43**
